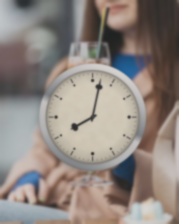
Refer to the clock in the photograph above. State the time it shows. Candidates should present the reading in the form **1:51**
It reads **8:02**
